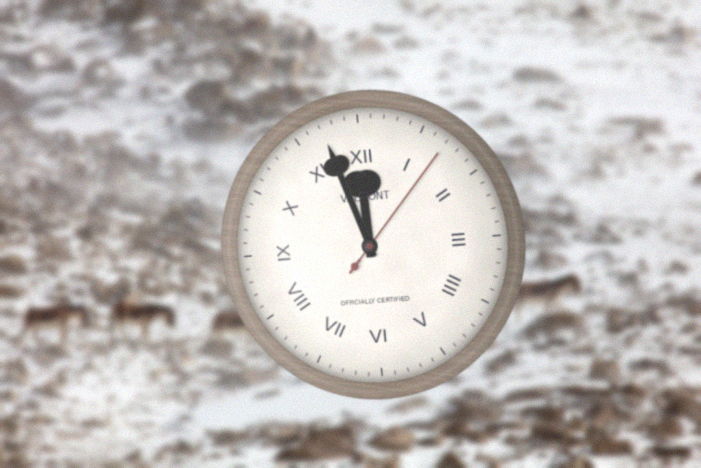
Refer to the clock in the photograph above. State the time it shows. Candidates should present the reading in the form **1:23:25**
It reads **11:57:07**
